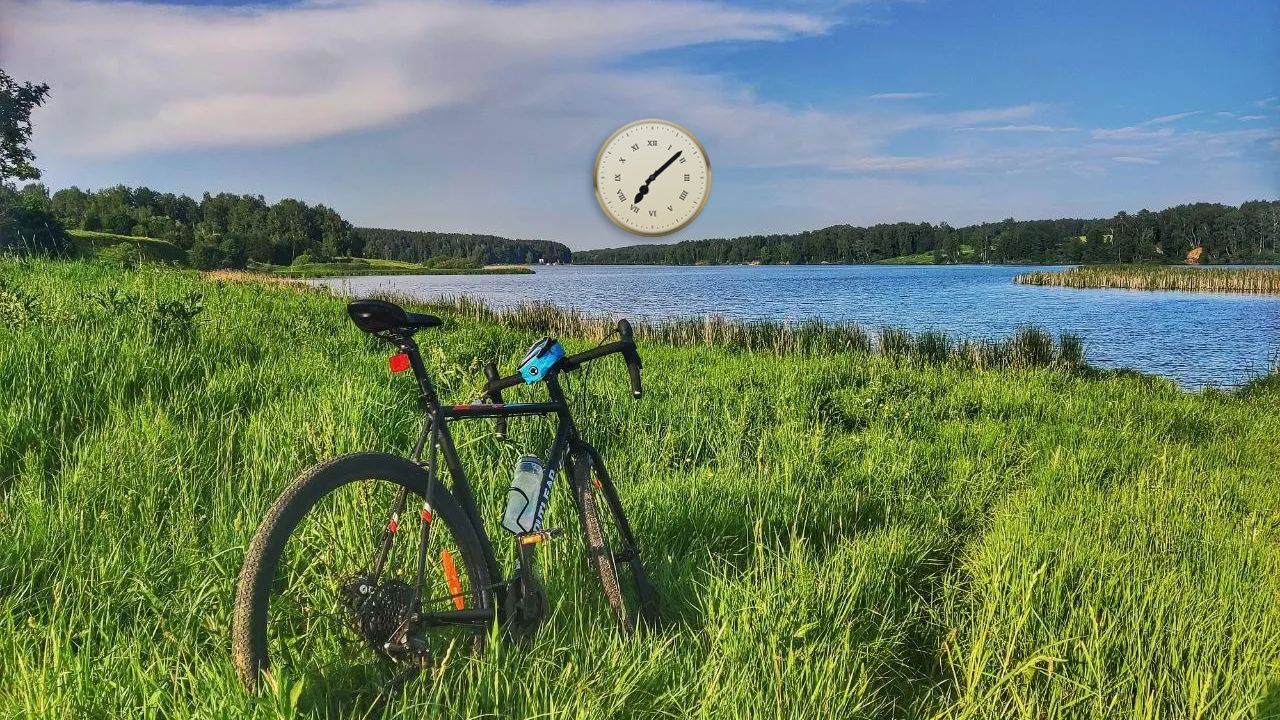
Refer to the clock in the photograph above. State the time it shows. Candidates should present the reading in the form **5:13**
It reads **7:08**
